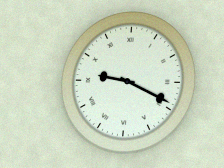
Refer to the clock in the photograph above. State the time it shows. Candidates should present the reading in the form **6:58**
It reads **9:19**
